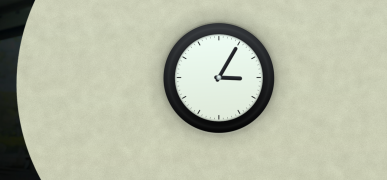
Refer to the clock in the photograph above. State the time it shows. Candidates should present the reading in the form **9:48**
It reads **3:05**
